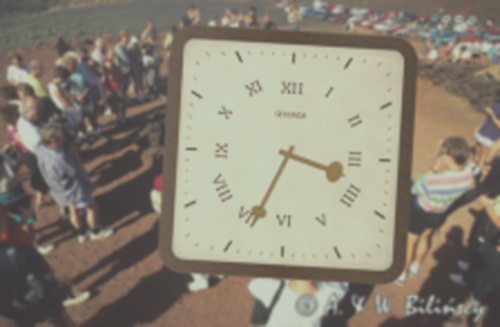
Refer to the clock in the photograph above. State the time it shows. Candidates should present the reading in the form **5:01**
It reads **3:34**
